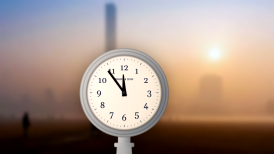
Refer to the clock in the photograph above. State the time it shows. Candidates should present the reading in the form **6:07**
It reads **11:54**
